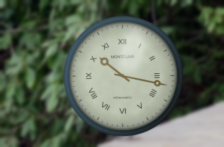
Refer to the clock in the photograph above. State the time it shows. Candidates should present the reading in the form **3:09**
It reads **10:17**
